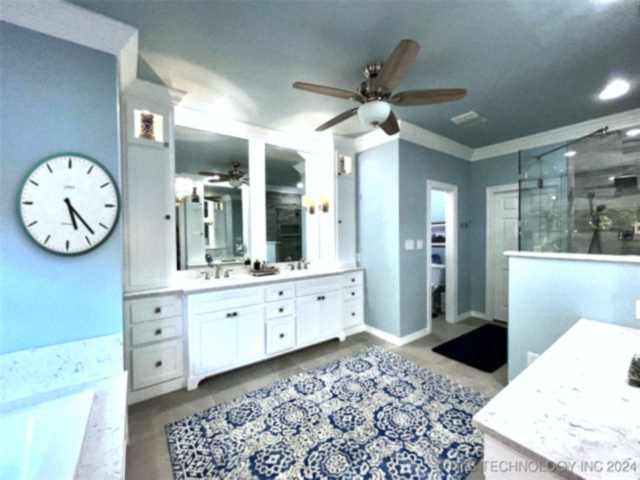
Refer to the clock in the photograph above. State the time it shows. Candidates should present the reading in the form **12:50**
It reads **5:23**
